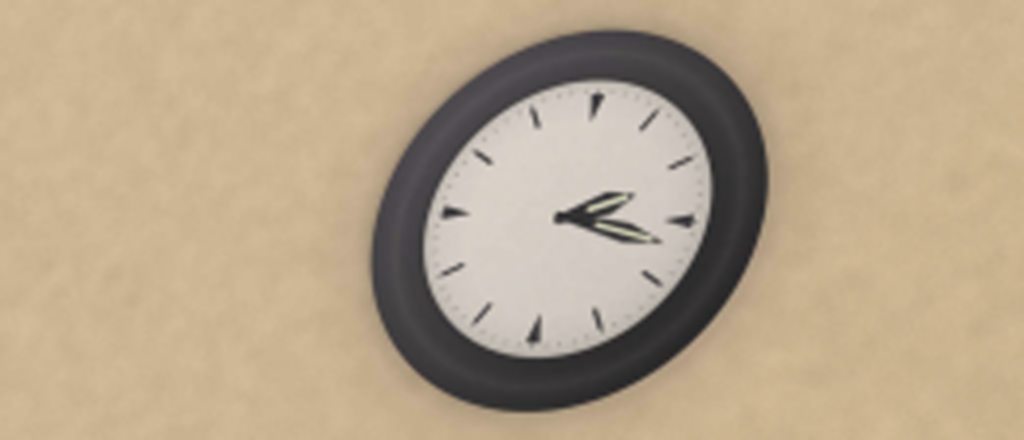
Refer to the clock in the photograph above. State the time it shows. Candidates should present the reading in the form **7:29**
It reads **2:17**
